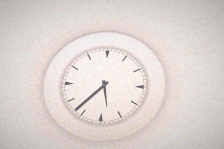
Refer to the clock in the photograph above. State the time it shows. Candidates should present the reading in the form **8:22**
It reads **5:37**
